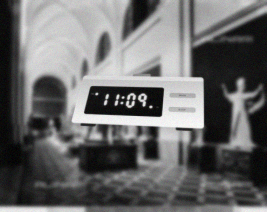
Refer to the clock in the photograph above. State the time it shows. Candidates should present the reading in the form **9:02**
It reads **11:09**
